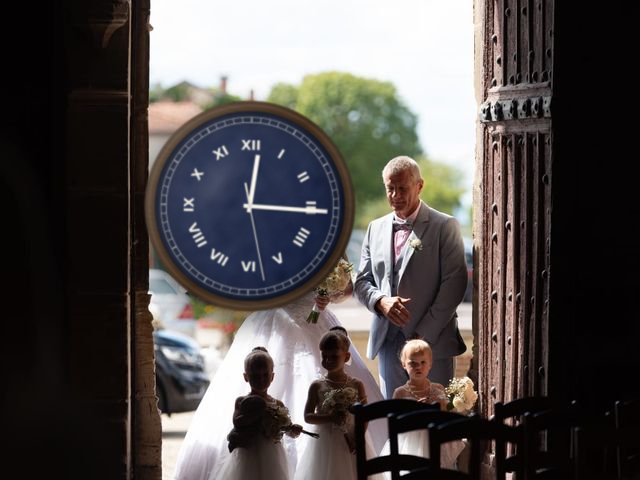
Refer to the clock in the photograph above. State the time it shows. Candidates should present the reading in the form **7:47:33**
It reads **12:15:28**
